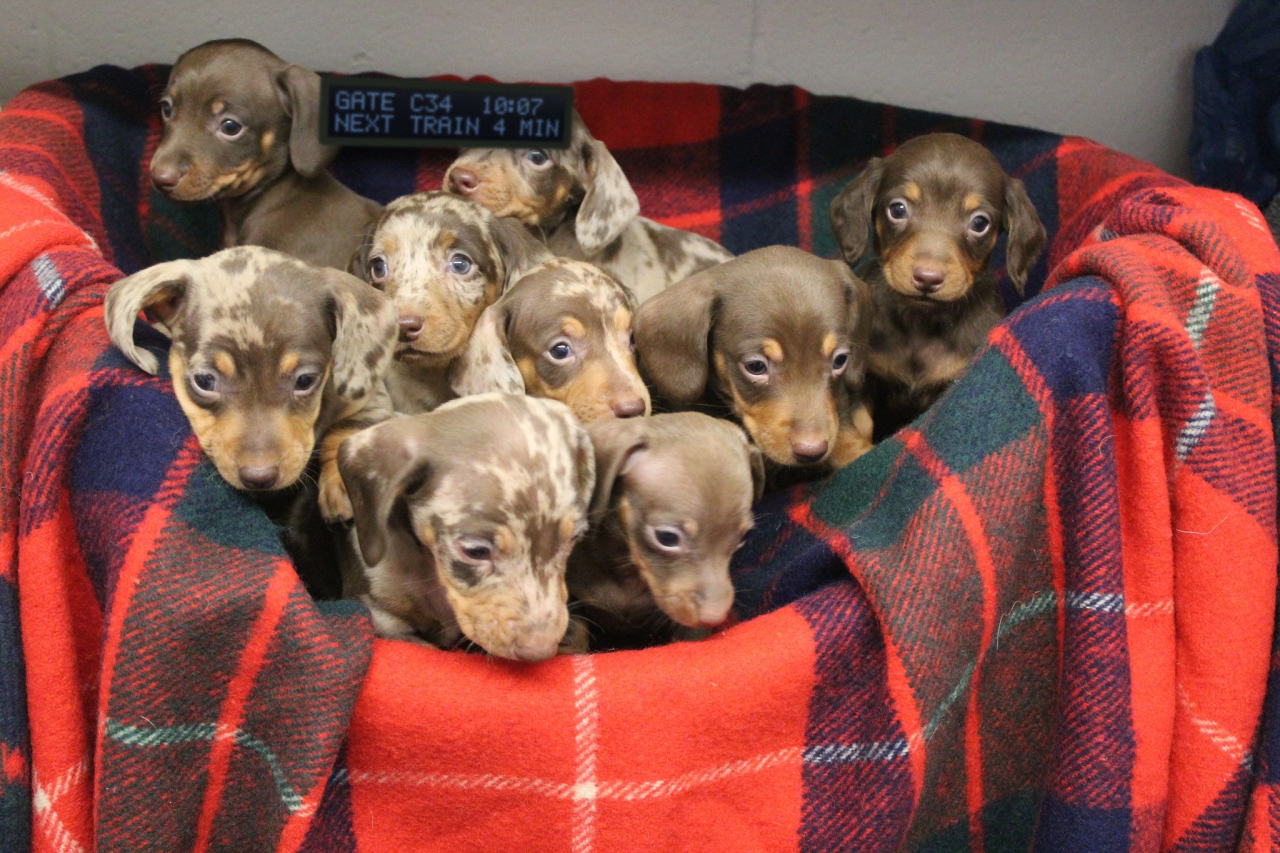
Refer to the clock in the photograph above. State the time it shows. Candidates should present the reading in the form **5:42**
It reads **10:07**
